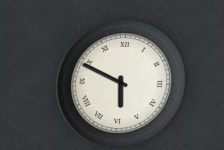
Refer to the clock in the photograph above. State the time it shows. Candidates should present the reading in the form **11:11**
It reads **5:49**
